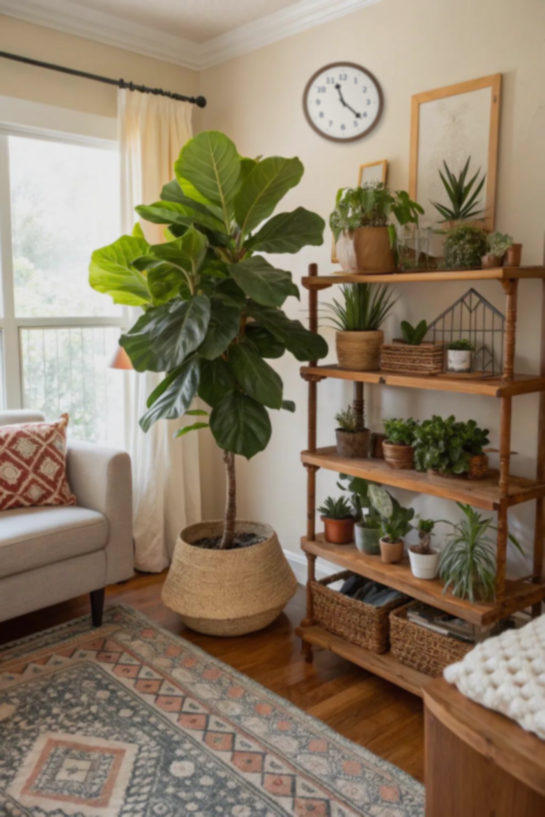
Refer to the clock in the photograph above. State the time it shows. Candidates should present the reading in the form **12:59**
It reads **11:22**
